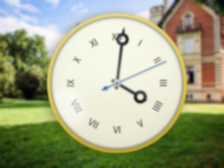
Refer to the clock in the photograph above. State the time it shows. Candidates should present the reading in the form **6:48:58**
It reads **4:01:11**
